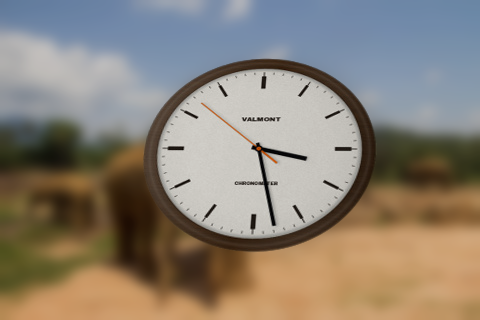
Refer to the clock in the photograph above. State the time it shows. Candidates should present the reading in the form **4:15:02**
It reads **3:27:52**
